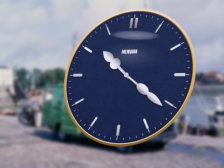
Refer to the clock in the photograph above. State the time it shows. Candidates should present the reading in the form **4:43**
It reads **10:21**
